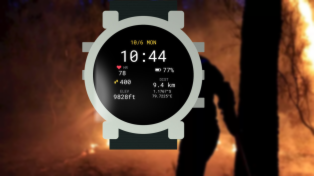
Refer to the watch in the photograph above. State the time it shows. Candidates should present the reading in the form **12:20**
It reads **10:44**
